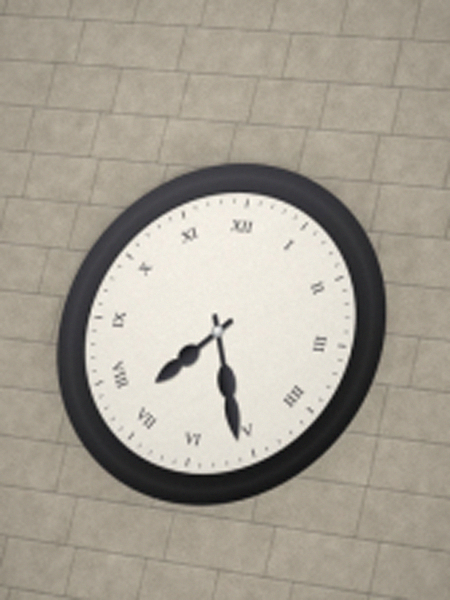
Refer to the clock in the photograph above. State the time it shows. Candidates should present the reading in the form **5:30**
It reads **7:26**
